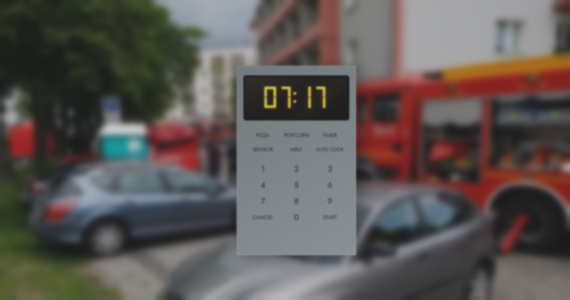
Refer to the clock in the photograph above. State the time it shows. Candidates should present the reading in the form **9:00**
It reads **7:17**
